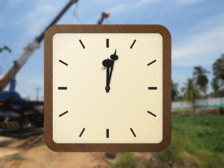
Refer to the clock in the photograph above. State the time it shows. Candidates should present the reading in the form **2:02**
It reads **12:02**
